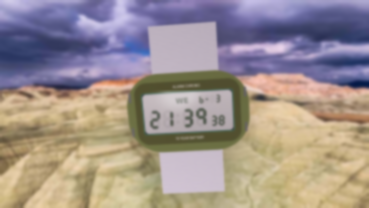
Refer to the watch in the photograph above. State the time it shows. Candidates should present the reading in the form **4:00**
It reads **21:39**
